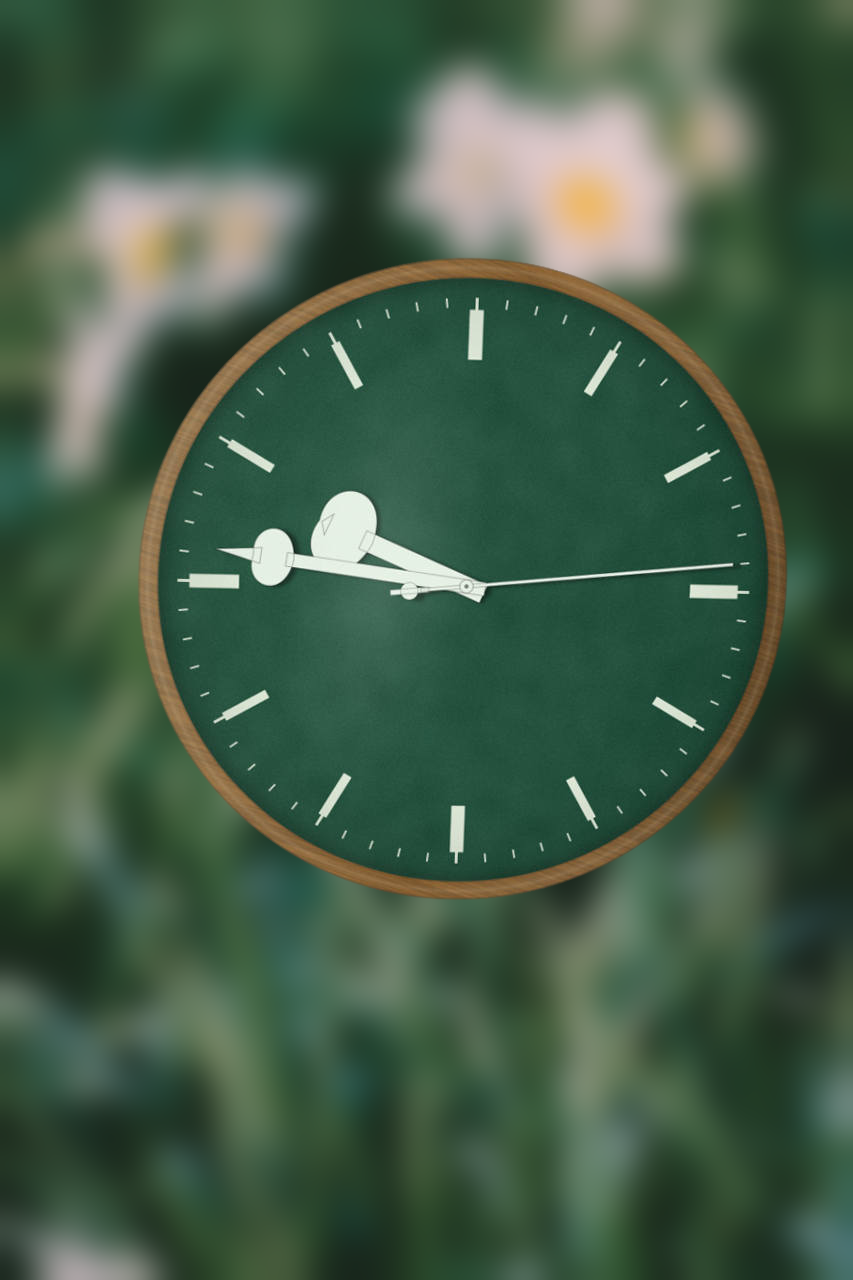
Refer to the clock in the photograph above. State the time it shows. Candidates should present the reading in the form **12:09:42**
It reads **9:46:14**
